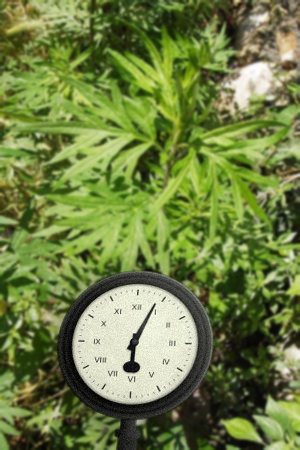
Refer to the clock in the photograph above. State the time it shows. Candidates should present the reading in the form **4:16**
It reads **6:04**
